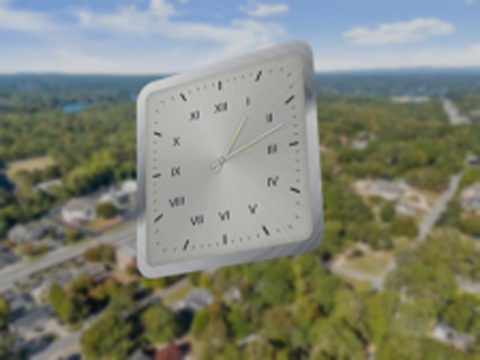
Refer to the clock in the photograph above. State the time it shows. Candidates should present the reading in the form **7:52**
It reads **1:12**
